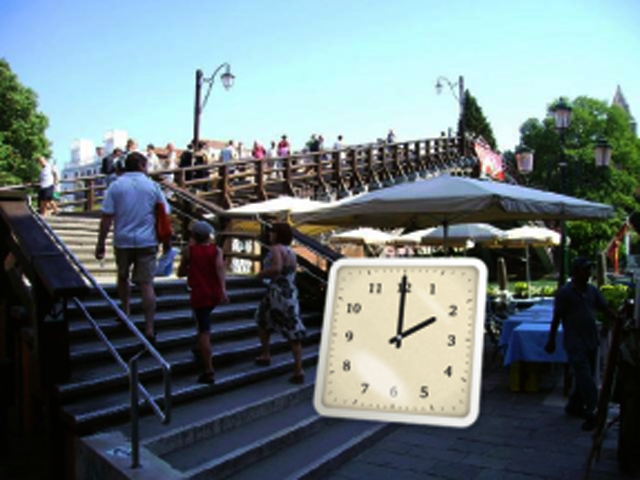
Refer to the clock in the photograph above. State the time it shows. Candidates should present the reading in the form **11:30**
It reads **2:00**
